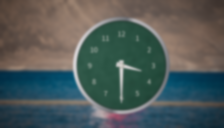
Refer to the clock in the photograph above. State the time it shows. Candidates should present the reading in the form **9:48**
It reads **3:30**
